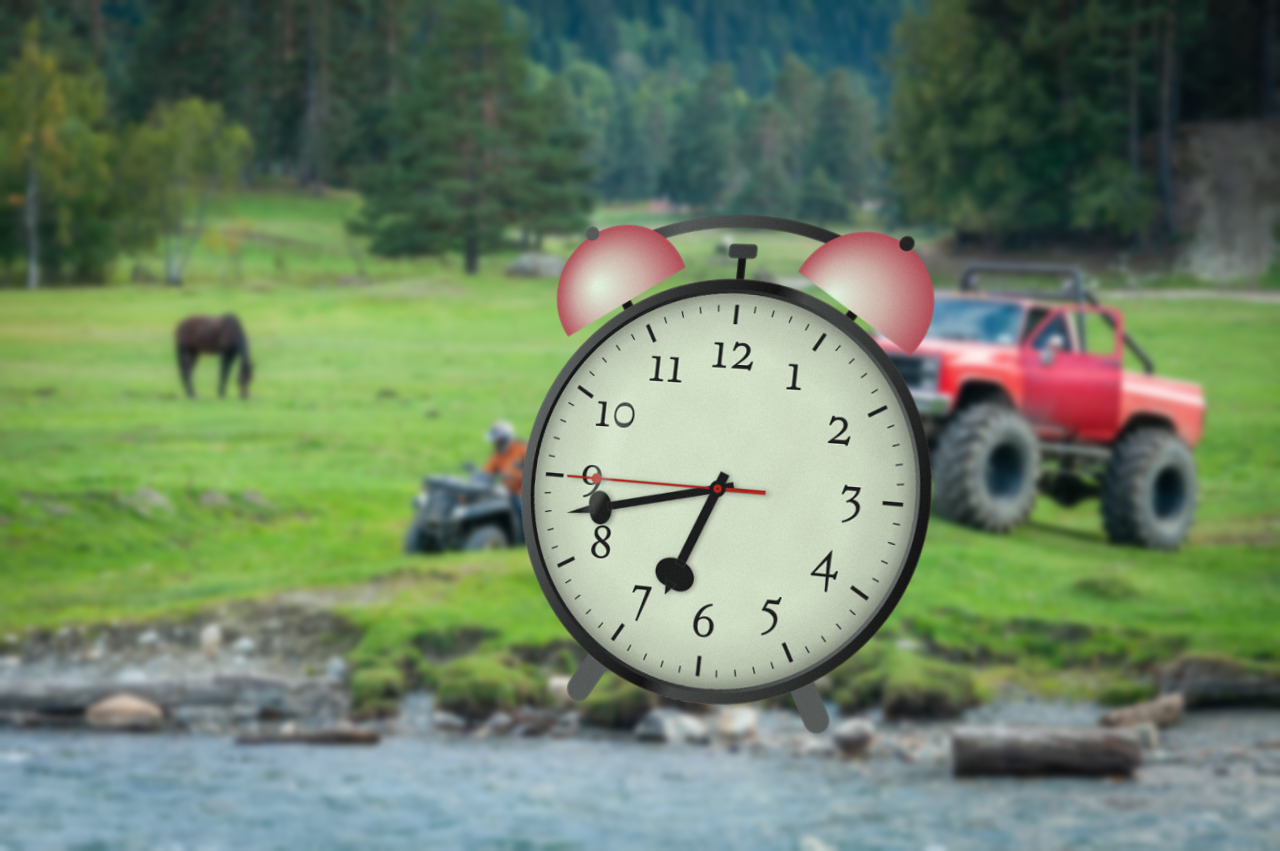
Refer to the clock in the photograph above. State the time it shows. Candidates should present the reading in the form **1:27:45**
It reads **6:42:45**
